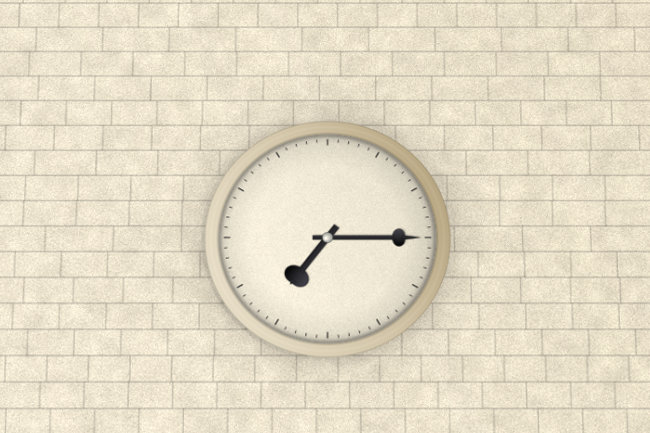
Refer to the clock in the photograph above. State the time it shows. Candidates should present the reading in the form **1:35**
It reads **7:15**
